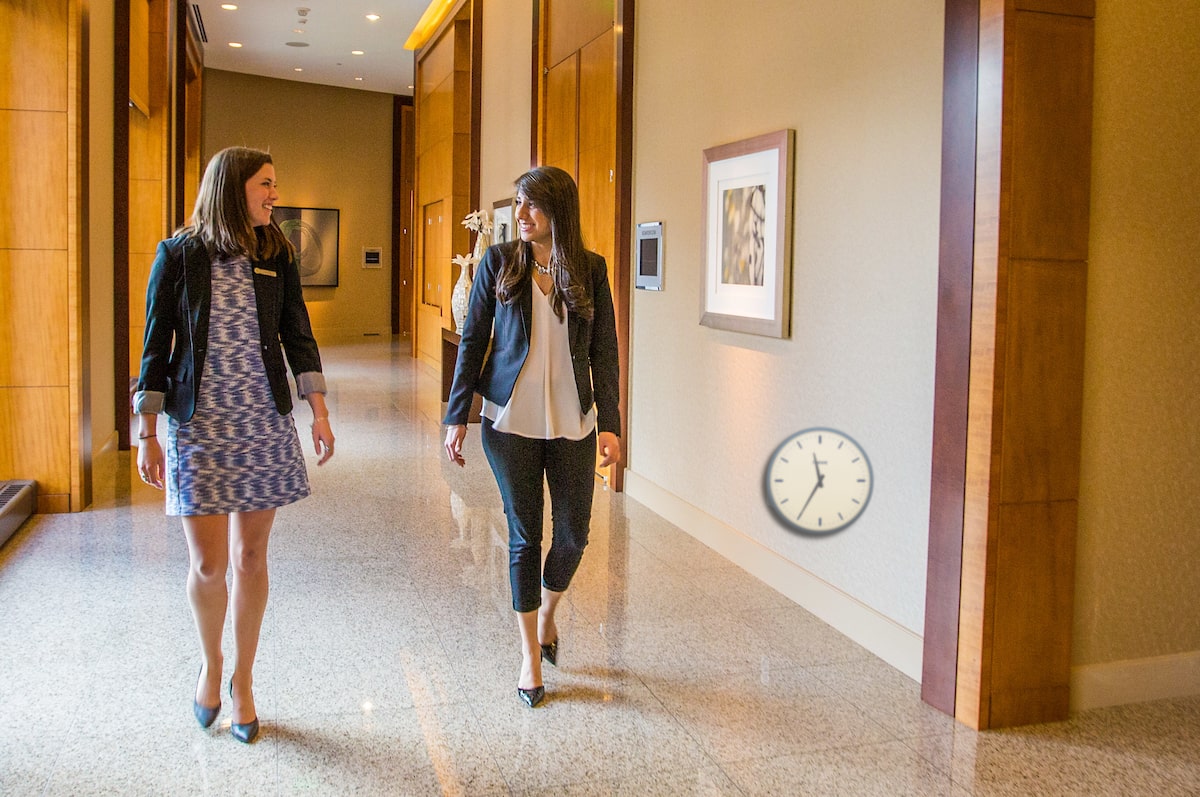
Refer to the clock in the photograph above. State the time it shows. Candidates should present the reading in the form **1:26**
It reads **11:35**
